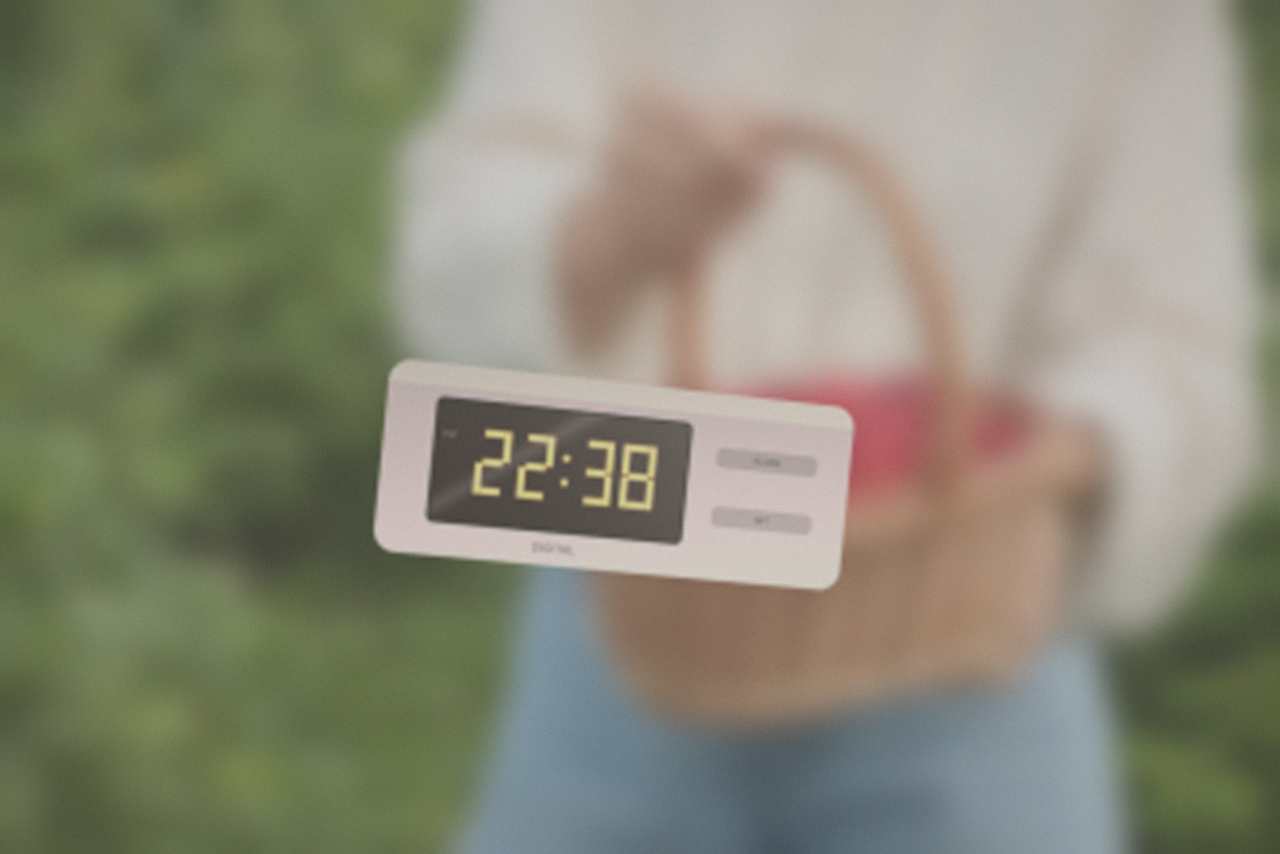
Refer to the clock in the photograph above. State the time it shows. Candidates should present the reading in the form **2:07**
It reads **22:38**
